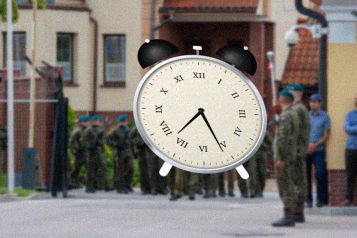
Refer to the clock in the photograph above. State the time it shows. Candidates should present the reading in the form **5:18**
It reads **7:26**
